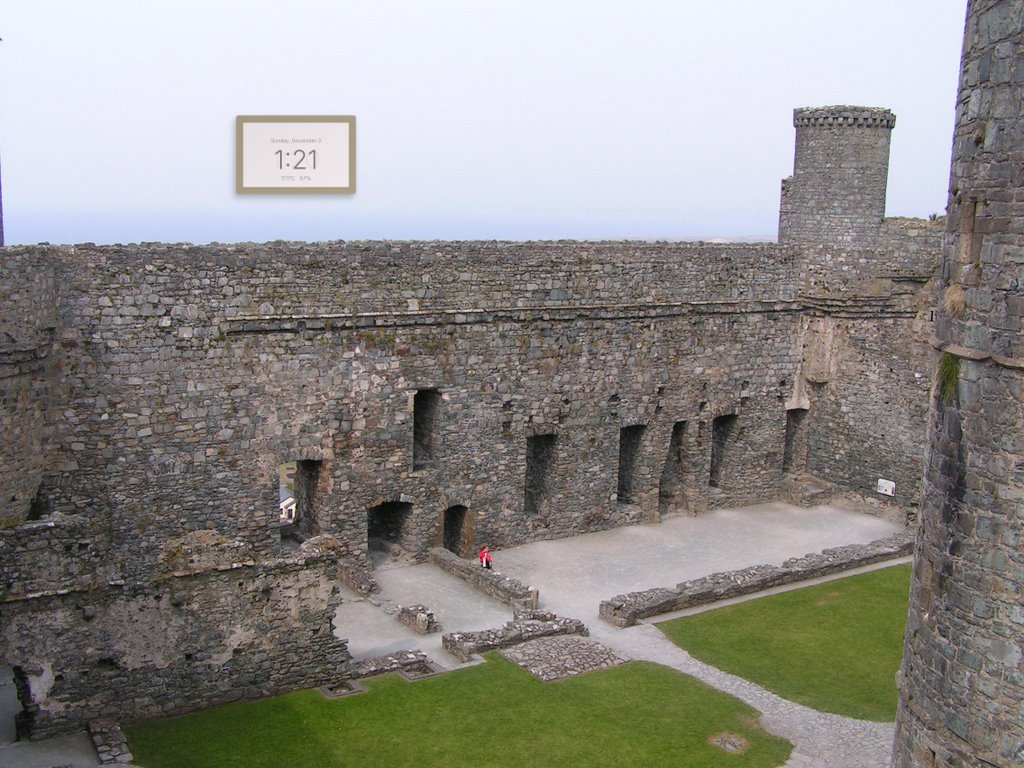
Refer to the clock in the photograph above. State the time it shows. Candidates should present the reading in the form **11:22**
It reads **1:21**
